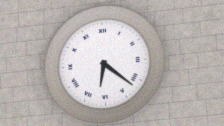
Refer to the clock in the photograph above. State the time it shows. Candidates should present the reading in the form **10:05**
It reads **6:22**
